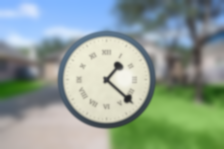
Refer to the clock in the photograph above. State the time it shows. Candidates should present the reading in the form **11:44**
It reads **1:22**
